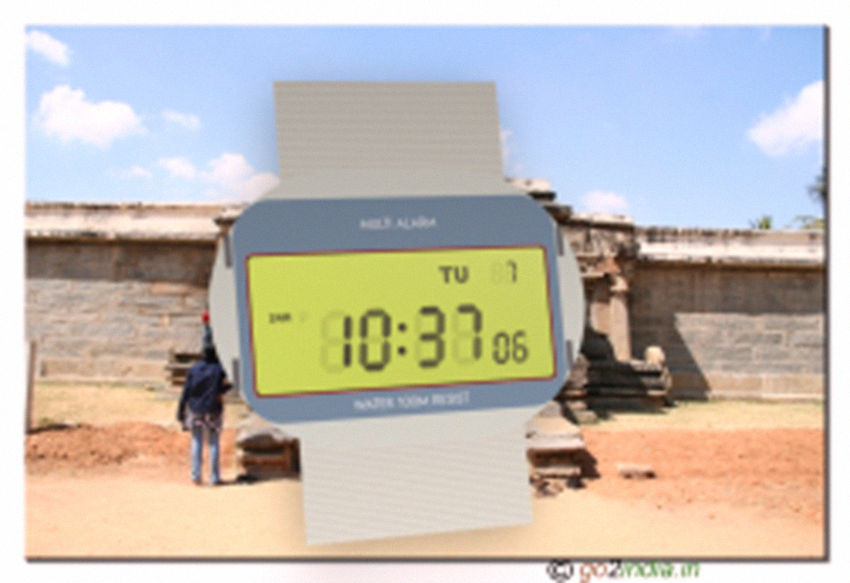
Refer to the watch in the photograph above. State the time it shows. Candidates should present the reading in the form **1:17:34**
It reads **10:37:06**
